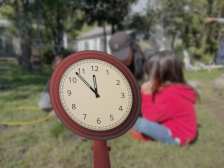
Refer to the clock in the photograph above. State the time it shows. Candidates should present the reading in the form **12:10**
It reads **11:53**
